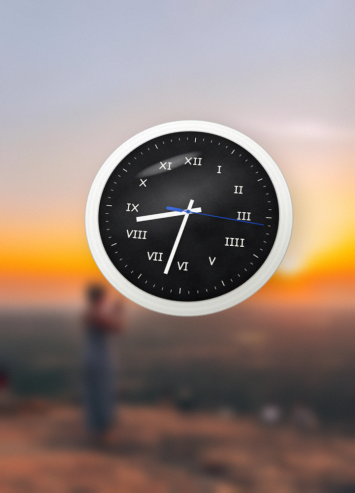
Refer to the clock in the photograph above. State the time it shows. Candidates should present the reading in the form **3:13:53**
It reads **8:32:16**
